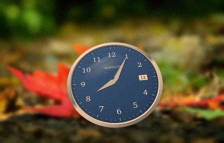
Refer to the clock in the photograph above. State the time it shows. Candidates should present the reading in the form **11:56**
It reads **8:05**
